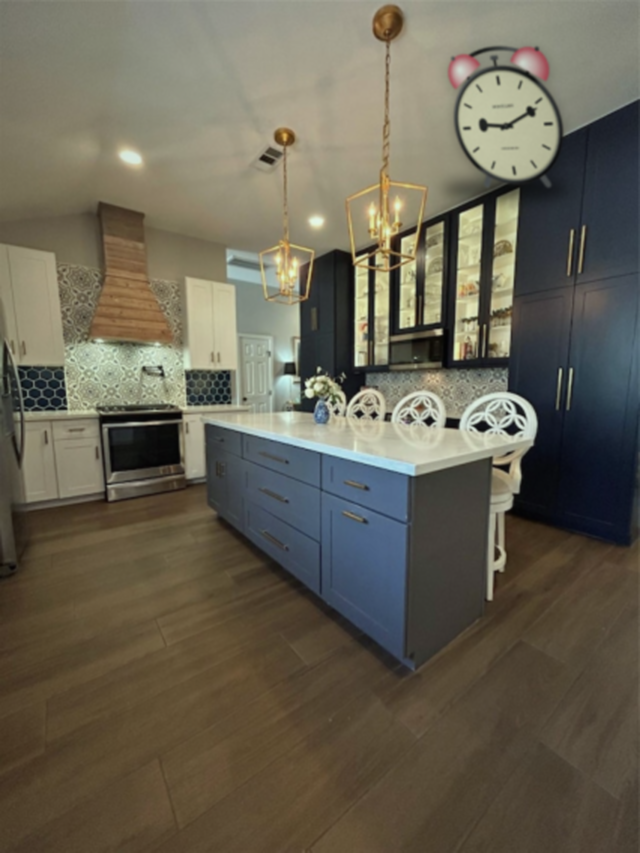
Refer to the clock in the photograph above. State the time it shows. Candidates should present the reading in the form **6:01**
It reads **9:11**
